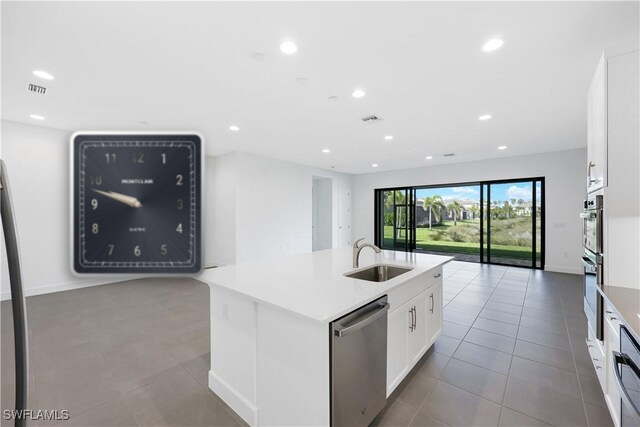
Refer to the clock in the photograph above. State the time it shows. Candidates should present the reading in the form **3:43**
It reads **9:48**
